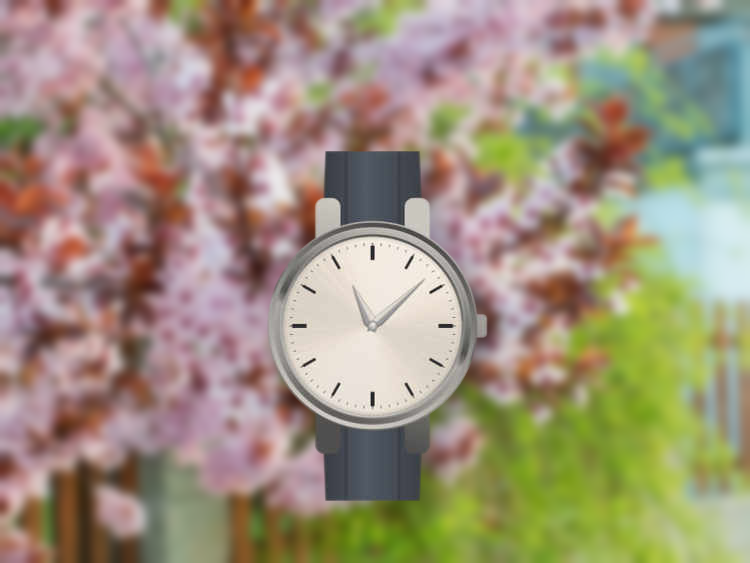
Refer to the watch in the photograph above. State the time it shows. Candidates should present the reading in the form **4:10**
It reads **11:08**
